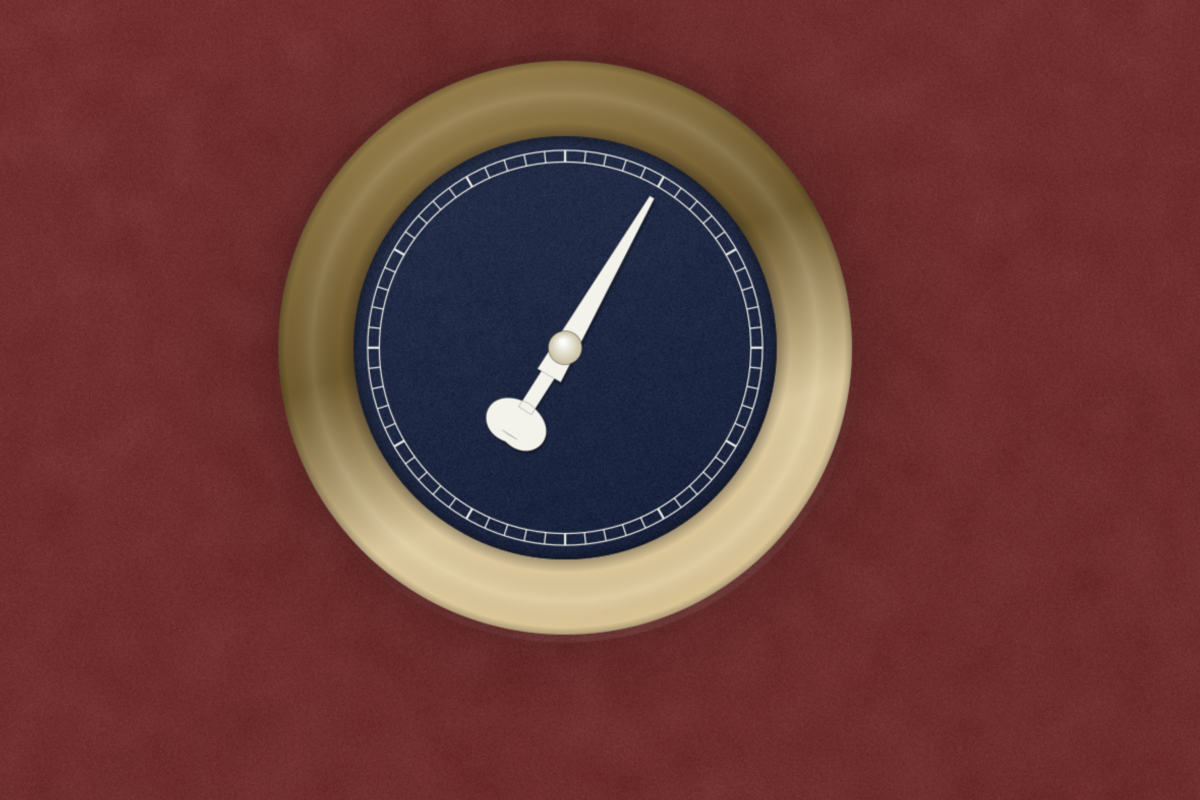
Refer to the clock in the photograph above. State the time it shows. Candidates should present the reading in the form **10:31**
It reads **7:05**
